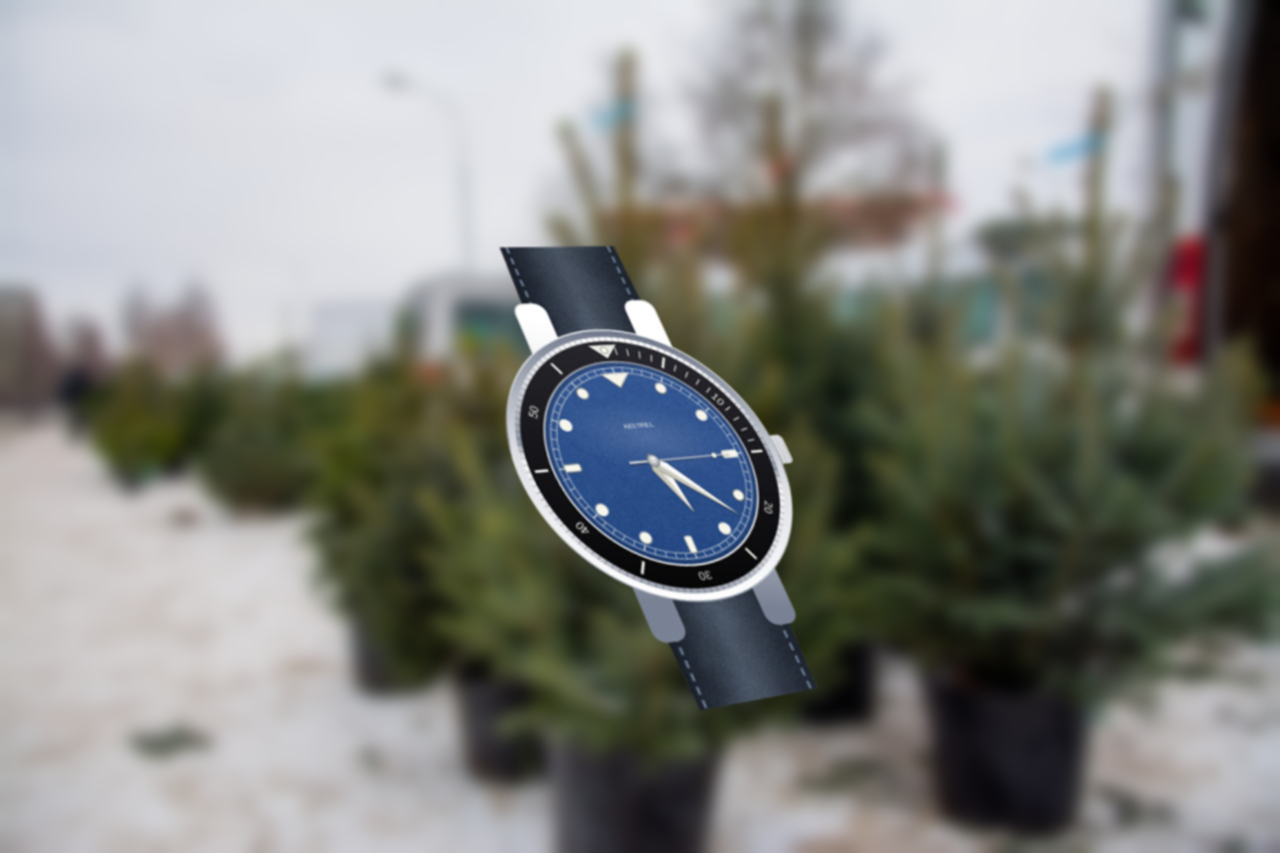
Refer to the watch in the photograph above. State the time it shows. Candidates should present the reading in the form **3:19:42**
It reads **5:22:15**
